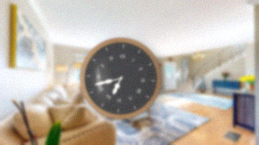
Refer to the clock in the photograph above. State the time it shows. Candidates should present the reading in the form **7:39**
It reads **6:42**
